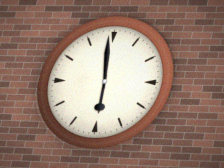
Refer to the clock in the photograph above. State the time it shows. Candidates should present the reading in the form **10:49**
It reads **5:59**
